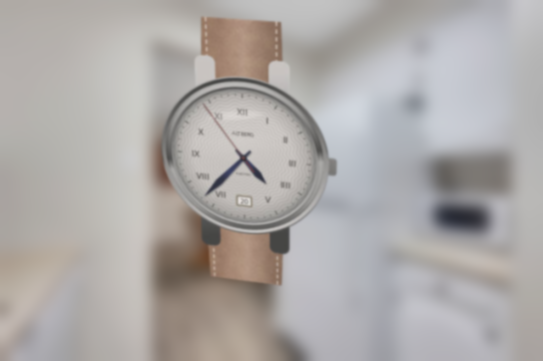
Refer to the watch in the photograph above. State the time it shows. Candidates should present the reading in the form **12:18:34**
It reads **4:36:54**
